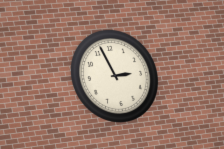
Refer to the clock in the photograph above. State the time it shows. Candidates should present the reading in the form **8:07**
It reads **2:57**
